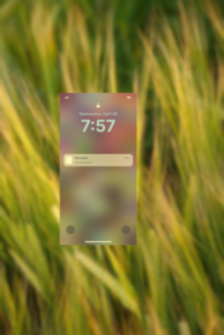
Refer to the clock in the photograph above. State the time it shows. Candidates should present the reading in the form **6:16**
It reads **7:57**
